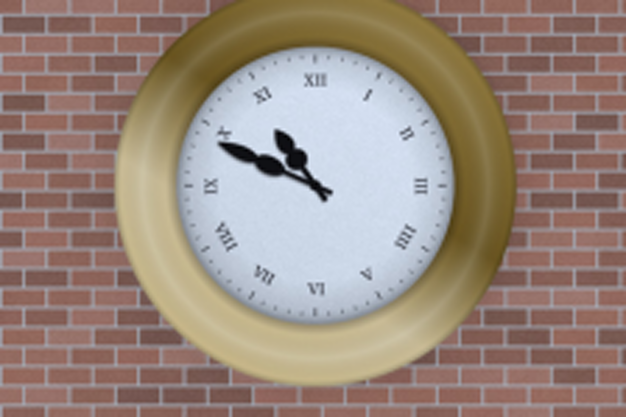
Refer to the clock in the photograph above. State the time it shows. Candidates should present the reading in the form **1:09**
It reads **10:49**
